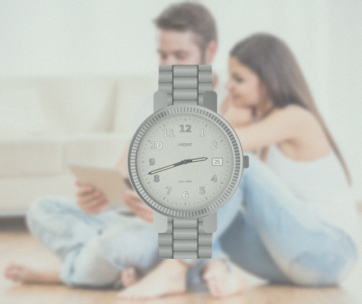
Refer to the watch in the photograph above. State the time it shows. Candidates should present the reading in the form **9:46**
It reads **2:42**
